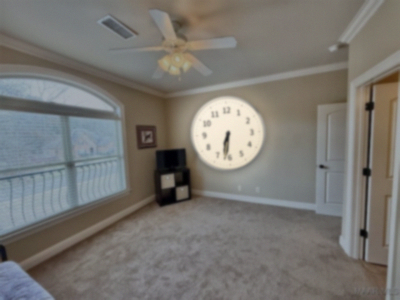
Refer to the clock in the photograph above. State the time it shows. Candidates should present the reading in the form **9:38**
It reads **6:32**
